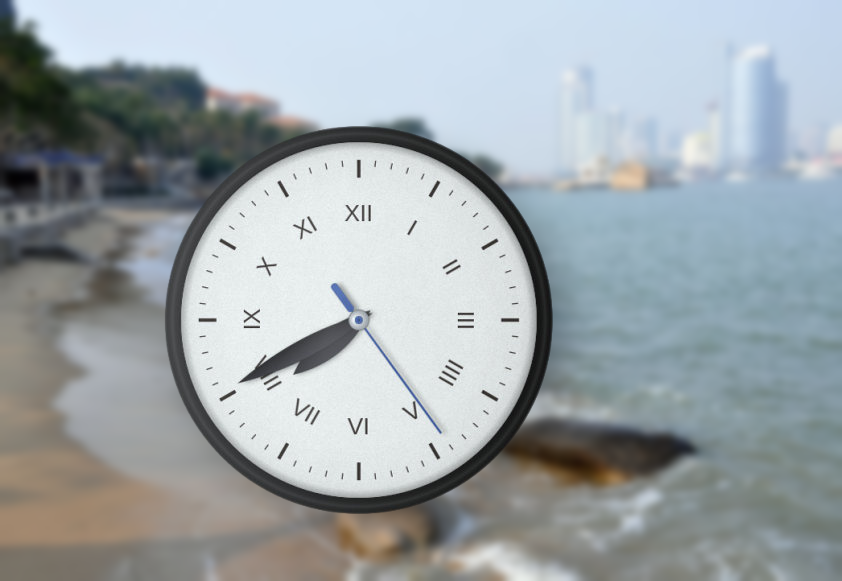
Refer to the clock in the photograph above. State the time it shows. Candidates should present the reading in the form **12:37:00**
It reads **7:40:24**
